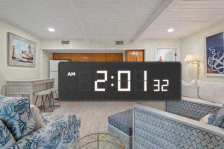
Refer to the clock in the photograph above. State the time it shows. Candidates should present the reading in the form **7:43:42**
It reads **2:01:32**
